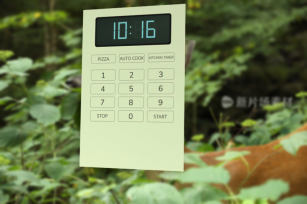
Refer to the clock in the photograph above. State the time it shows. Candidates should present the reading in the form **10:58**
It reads **10:16**
